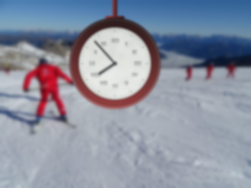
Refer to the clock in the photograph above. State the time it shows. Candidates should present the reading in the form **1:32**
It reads **7:53**
